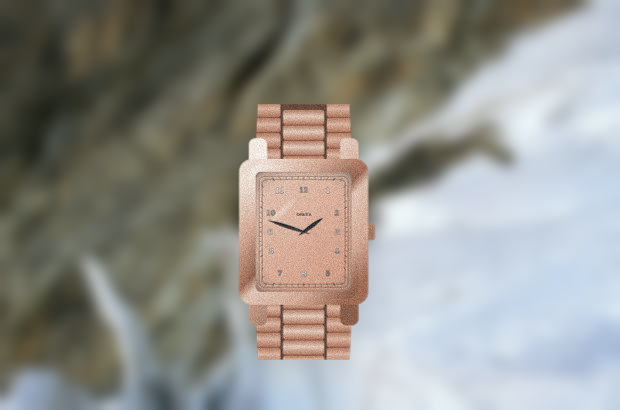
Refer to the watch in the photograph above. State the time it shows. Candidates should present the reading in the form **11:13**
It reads **1:48**
